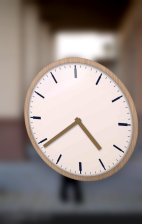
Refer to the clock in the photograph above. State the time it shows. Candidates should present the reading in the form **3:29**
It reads **4:39**
